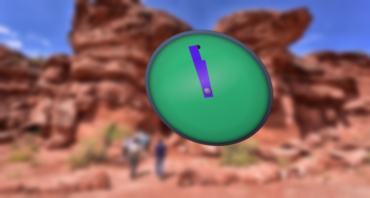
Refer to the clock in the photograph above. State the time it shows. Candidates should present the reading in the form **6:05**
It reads **11:59**
